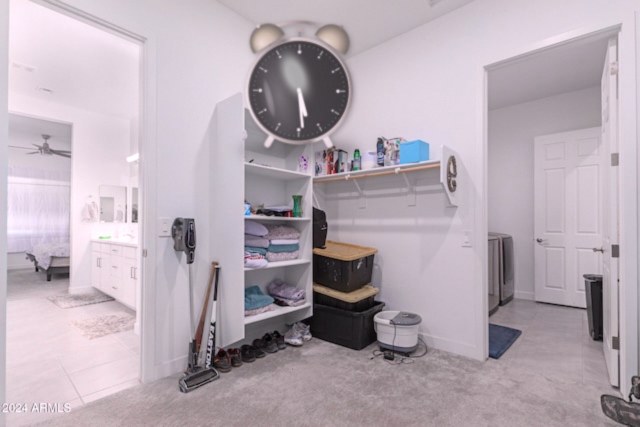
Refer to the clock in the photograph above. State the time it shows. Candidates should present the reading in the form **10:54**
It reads **5:29**
